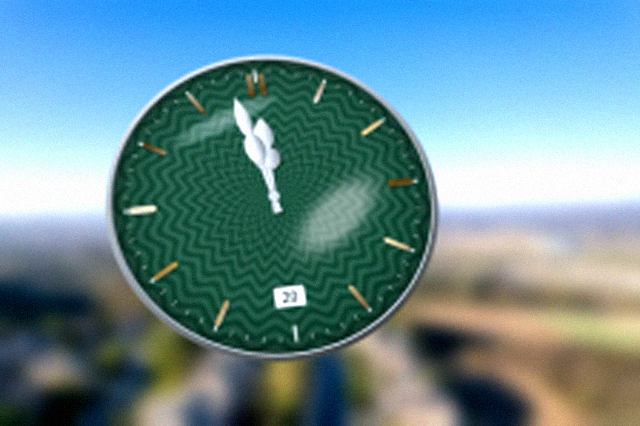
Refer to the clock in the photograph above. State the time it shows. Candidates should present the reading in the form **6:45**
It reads **11:58**
